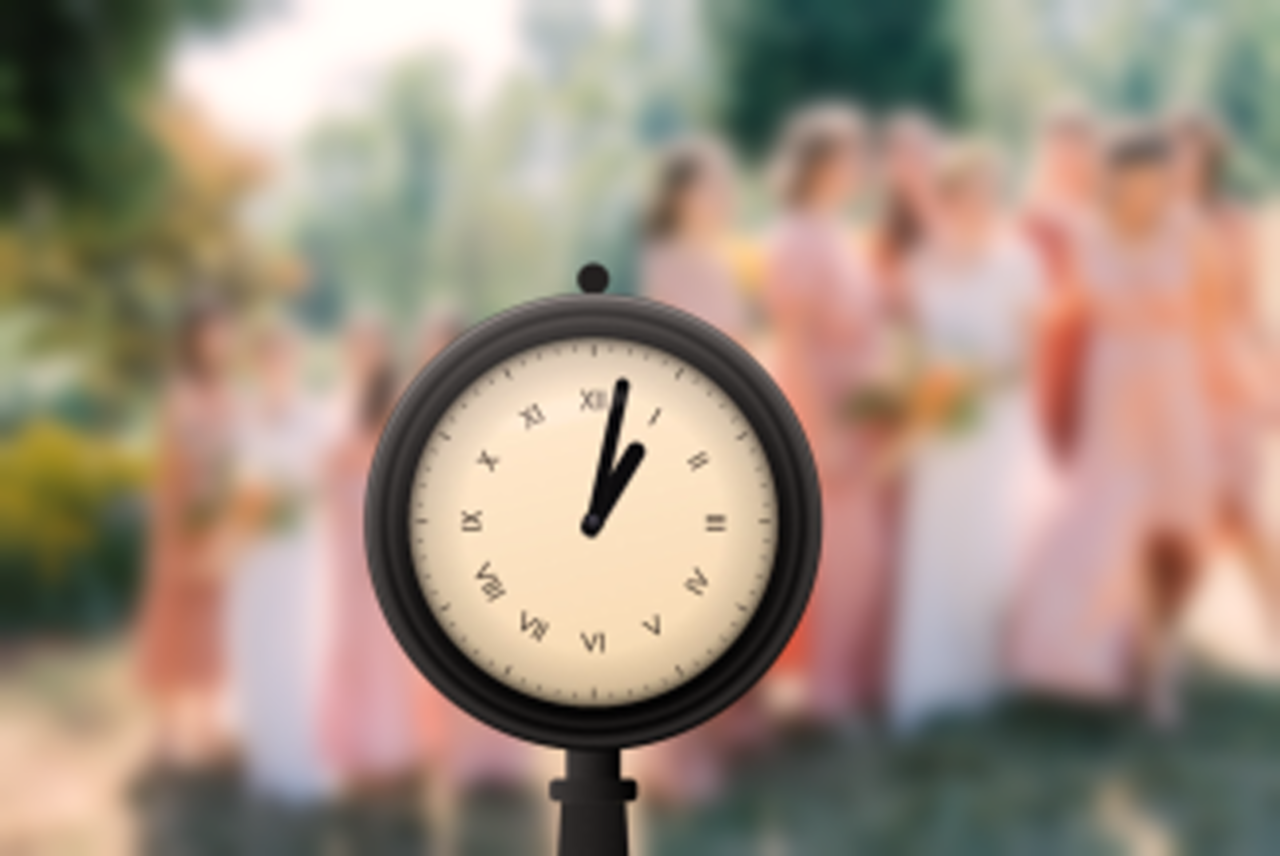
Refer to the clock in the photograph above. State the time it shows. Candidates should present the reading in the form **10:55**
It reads **1:02**
